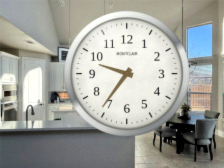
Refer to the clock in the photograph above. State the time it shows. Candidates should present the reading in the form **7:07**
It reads **9:36**
